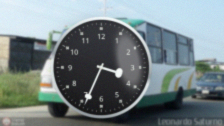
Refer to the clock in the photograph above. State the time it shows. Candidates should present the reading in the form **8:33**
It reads **3:34**
